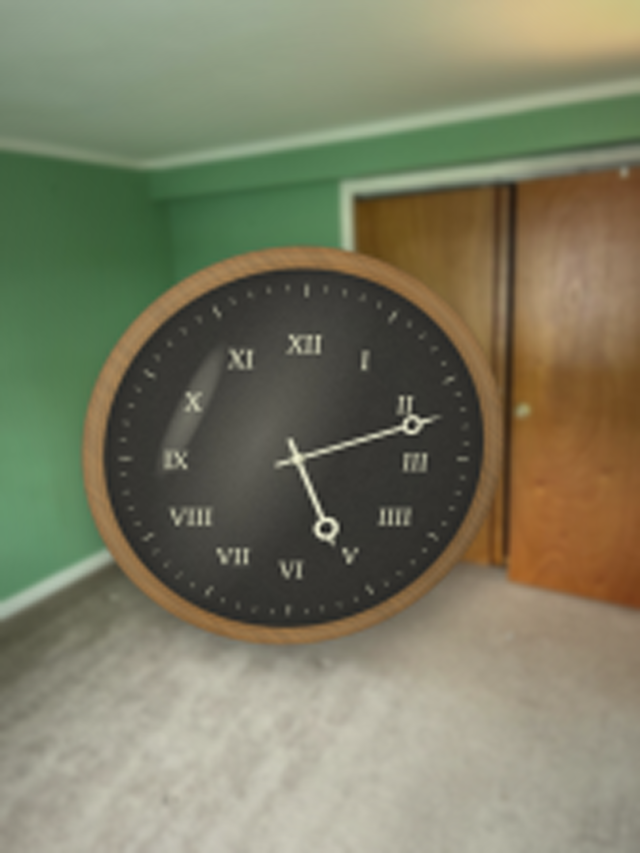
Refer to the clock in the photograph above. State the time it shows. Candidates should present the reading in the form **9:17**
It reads **5:12**
